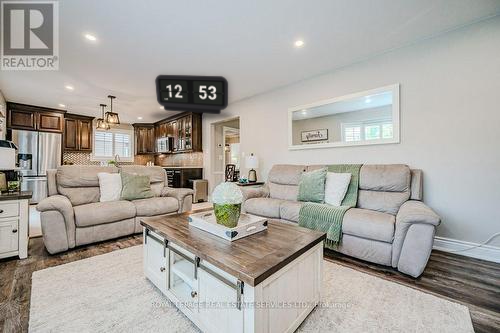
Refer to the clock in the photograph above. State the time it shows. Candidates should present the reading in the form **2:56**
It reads **12:53**
